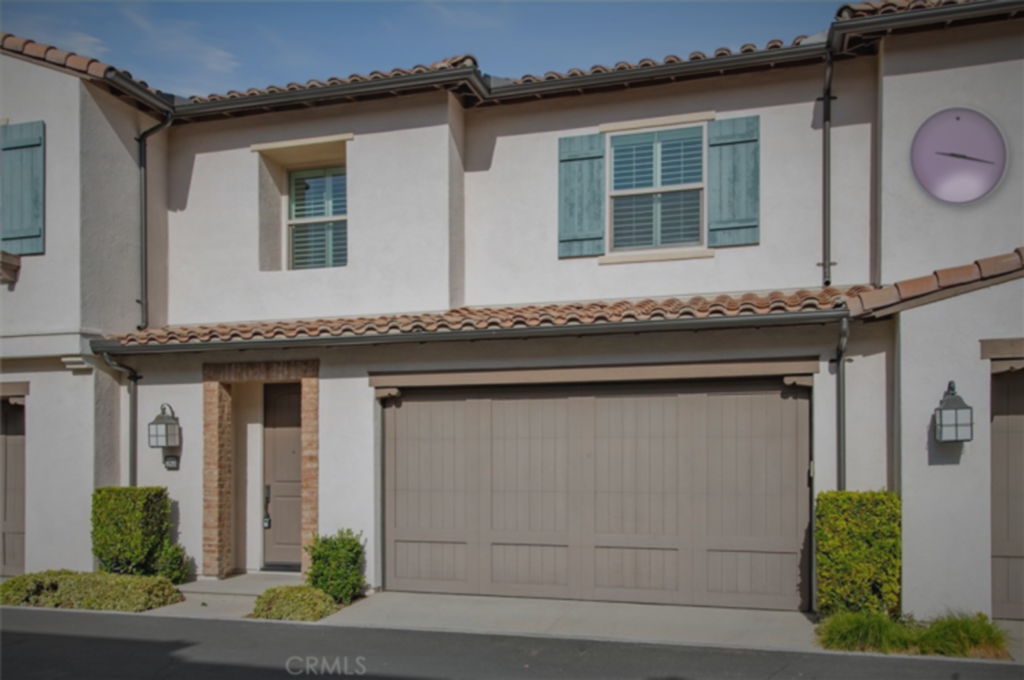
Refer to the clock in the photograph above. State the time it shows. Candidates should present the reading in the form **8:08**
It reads **9:17**
